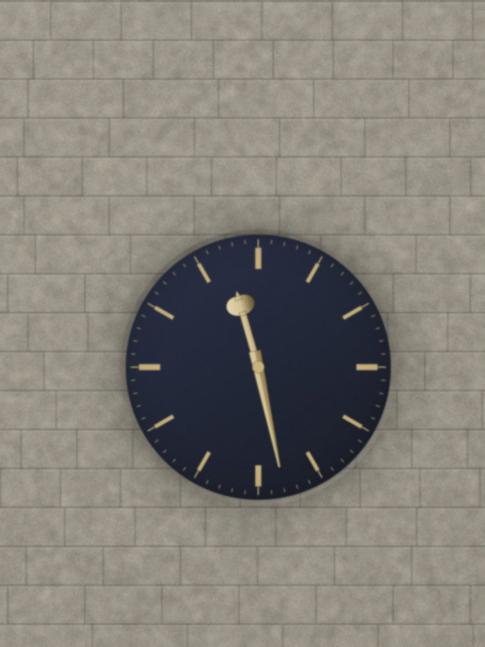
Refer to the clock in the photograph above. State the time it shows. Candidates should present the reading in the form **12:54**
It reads **11:28**
